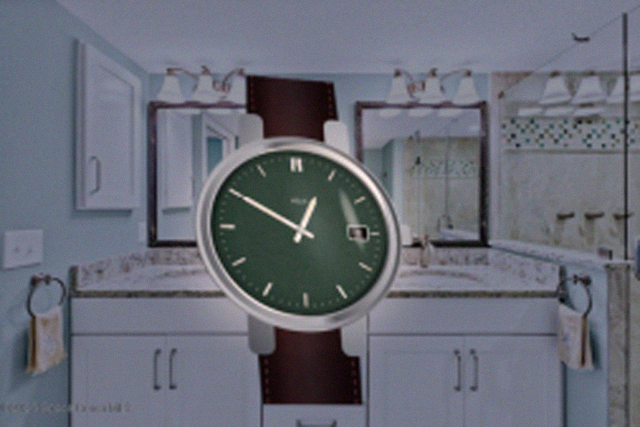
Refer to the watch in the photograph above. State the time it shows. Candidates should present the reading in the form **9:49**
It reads **12:50**
